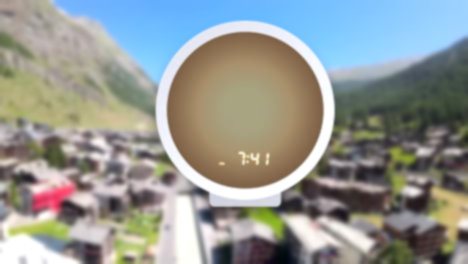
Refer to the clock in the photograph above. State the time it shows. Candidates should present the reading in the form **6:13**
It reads **7:41**
